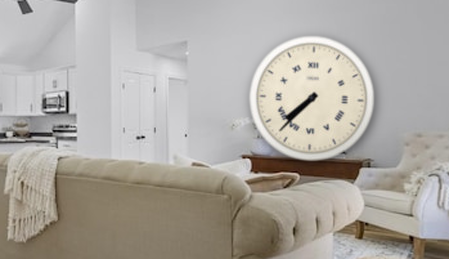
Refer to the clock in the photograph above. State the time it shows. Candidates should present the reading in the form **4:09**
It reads **7:37**
